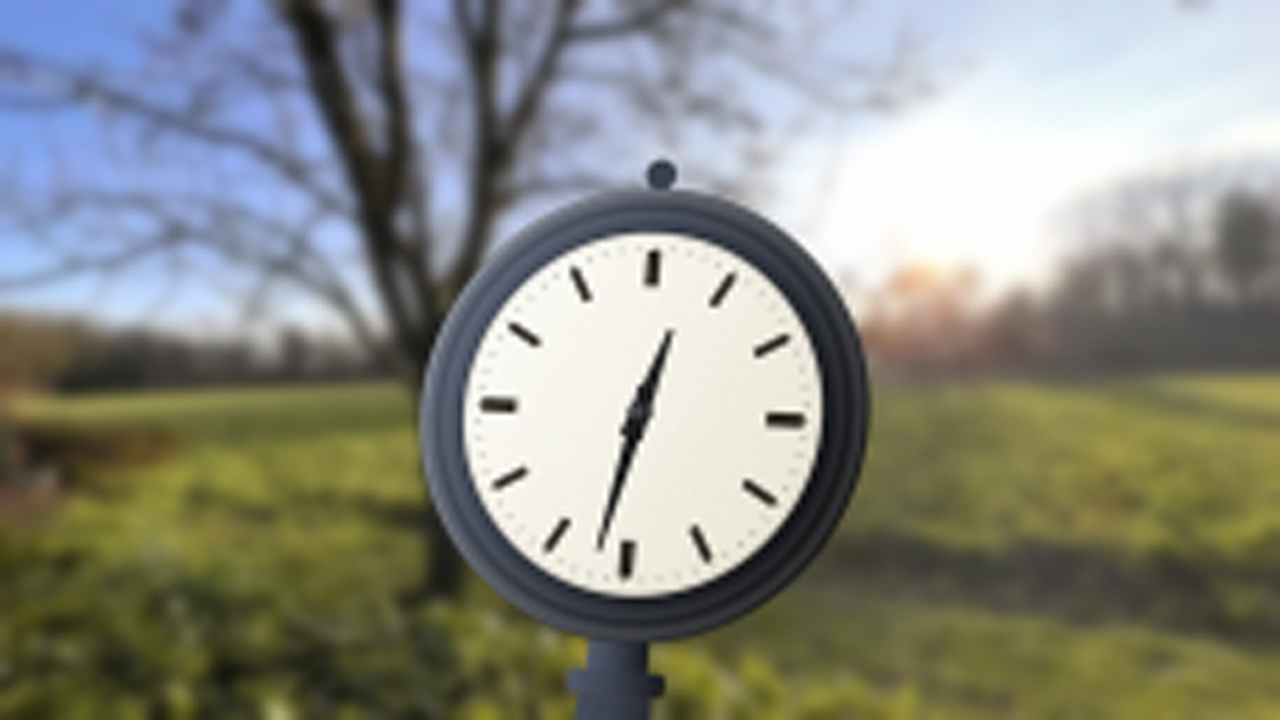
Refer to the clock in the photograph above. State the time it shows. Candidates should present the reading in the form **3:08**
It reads **12:32**
